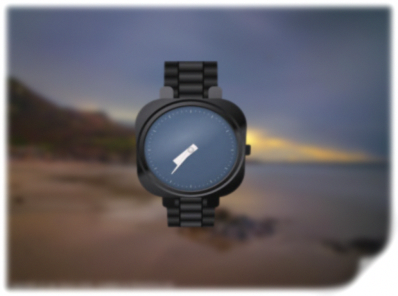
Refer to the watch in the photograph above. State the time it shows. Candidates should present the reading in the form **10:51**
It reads **7:36**
